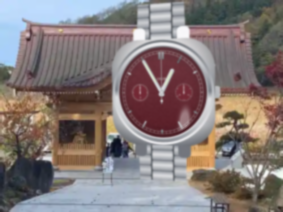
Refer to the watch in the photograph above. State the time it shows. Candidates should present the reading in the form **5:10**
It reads **12:55**
